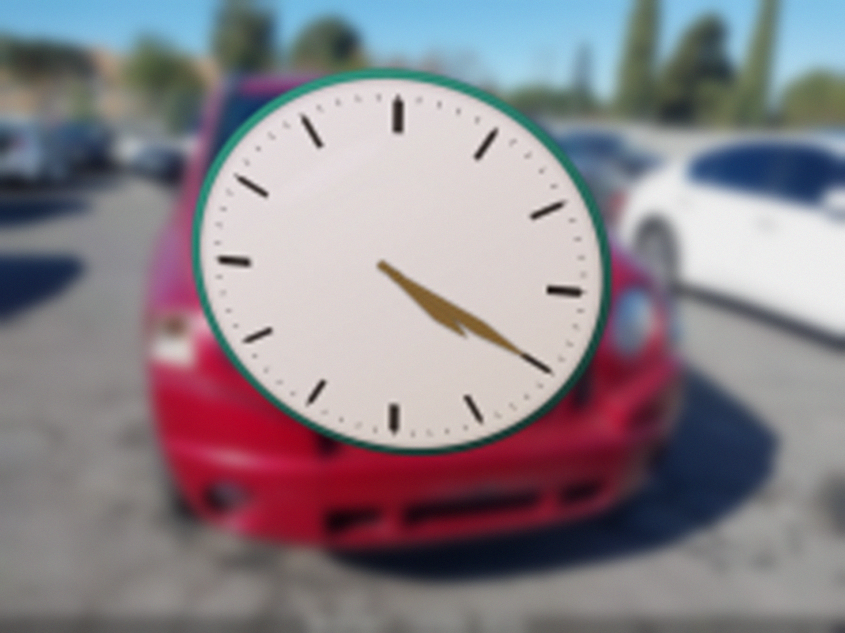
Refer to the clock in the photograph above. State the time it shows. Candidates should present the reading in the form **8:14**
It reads **4:20**
